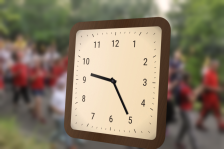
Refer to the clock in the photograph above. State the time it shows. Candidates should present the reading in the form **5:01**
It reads **9:25**
